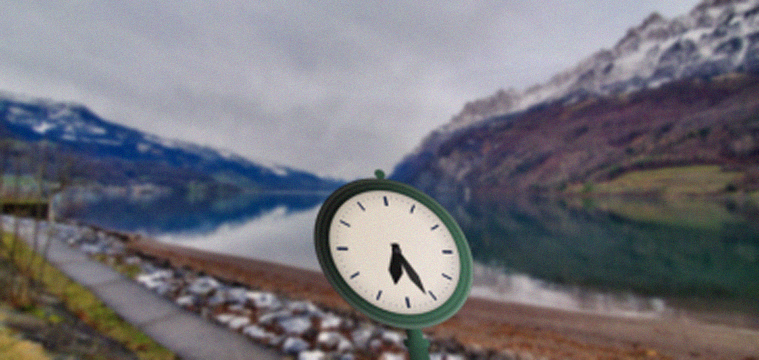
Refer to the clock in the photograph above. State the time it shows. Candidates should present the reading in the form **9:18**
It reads **6:26**
